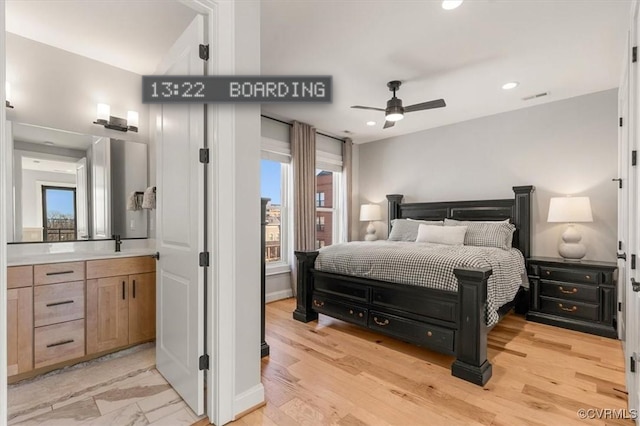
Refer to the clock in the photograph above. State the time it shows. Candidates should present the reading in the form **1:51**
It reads **13:22**
